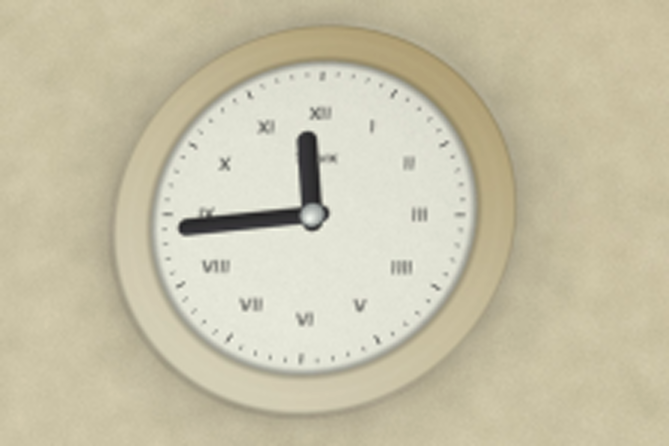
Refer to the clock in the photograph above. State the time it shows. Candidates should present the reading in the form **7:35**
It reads **11:44**
